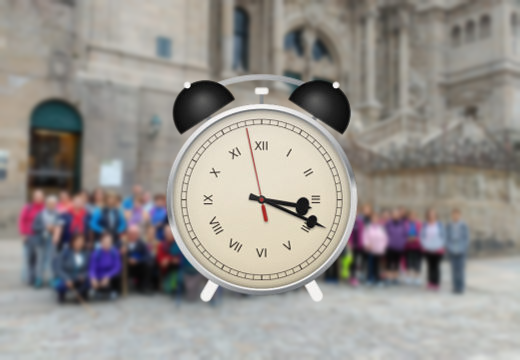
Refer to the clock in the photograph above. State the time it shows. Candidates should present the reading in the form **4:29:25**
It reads **3:18:58**
